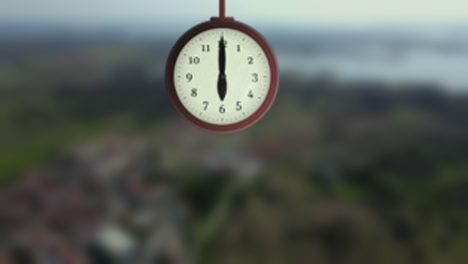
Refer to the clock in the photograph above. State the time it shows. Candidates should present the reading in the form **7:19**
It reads **6:00**
